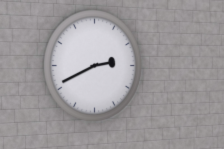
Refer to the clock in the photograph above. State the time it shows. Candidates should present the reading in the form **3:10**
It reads **2:41**
